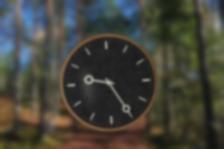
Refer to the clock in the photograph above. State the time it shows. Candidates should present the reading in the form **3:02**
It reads **9:25**
